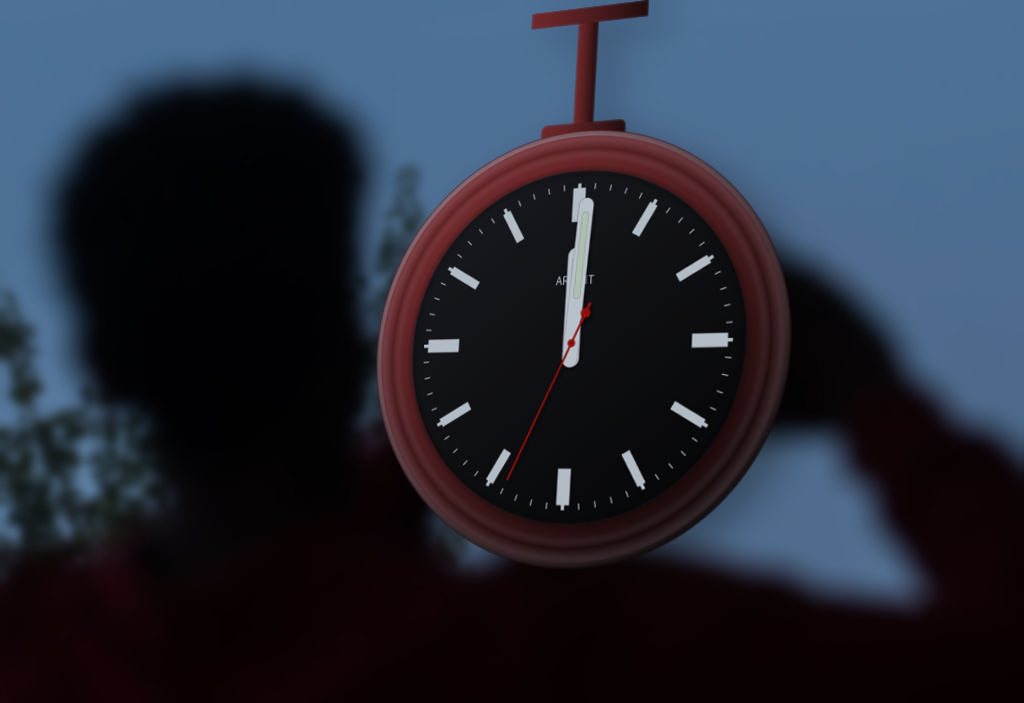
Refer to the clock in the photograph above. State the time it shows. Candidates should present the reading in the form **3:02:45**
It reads **12:00:34**
